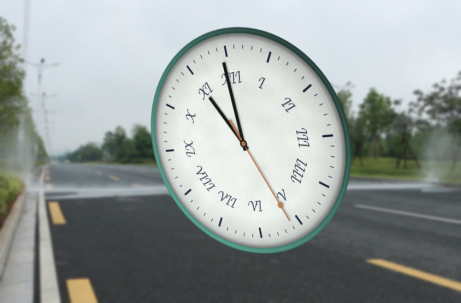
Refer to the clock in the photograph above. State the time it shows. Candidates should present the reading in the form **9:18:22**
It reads **10:59:26**
